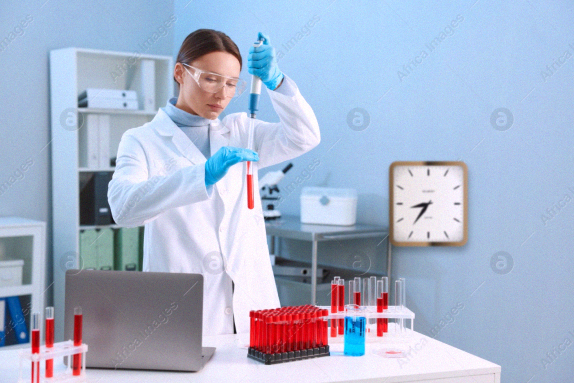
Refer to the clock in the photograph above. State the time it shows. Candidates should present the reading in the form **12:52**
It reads **8:36**
